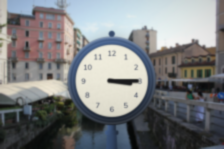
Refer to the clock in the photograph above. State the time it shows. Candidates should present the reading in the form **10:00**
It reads **3:15**
